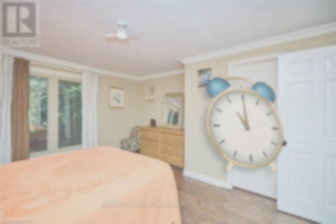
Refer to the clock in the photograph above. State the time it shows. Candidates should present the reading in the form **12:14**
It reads **11:00**
